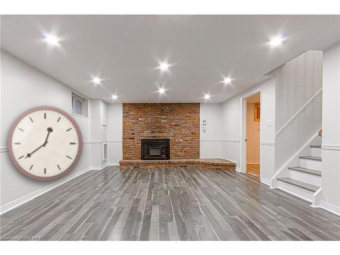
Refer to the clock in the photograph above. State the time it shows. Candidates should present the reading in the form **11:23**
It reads **12:39**
